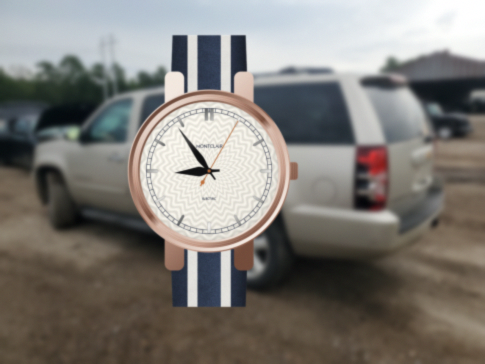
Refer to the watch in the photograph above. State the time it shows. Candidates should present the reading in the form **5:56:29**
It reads **8:54:05**
